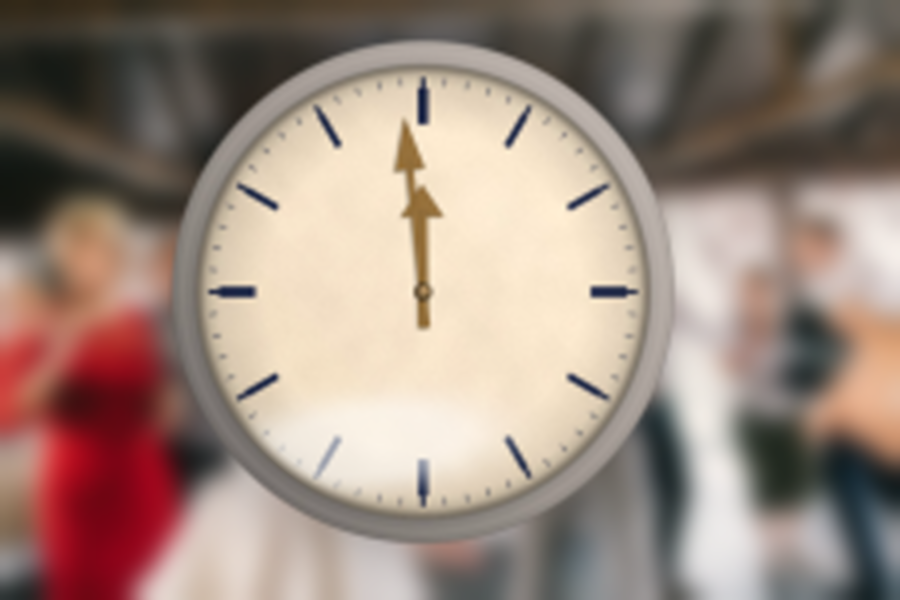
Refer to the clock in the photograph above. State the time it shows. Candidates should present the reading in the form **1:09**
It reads **11:59**
